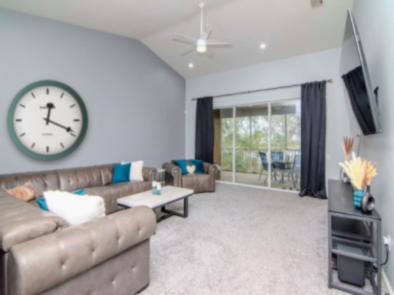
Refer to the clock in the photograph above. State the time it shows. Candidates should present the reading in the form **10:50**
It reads **12:19**
